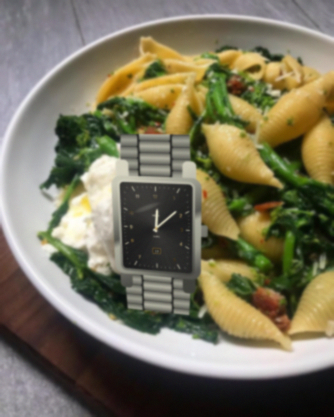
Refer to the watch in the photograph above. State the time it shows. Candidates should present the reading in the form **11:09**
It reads **12:08**
